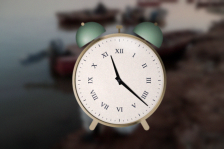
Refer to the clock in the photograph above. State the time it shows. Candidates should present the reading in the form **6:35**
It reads **11:22**
